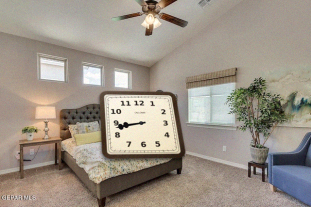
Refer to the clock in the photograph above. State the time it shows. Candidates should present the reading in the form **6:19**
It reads **8:43**
